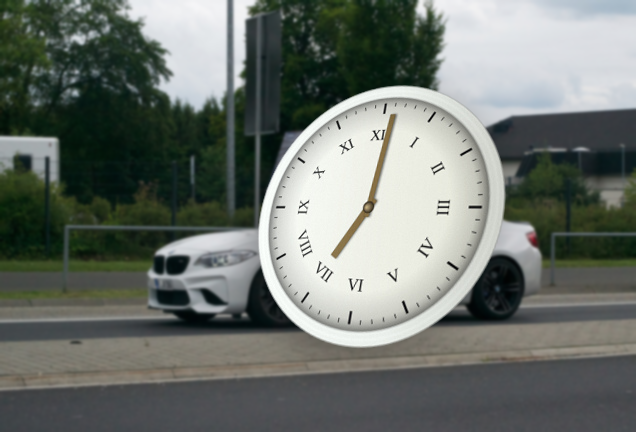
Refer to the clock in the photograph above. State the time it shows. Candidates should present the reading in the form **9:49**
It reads **7:01**
